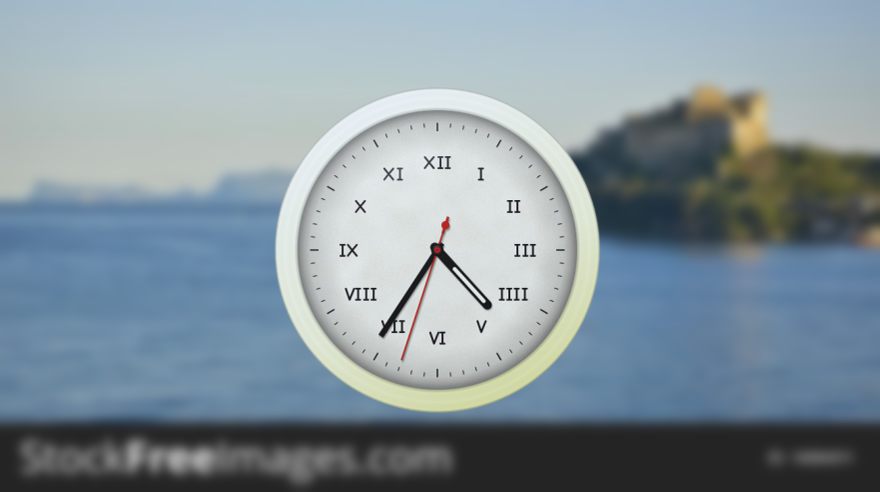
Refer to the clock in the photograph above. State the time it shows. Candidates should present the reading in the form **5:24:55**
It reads **4:35:33**
